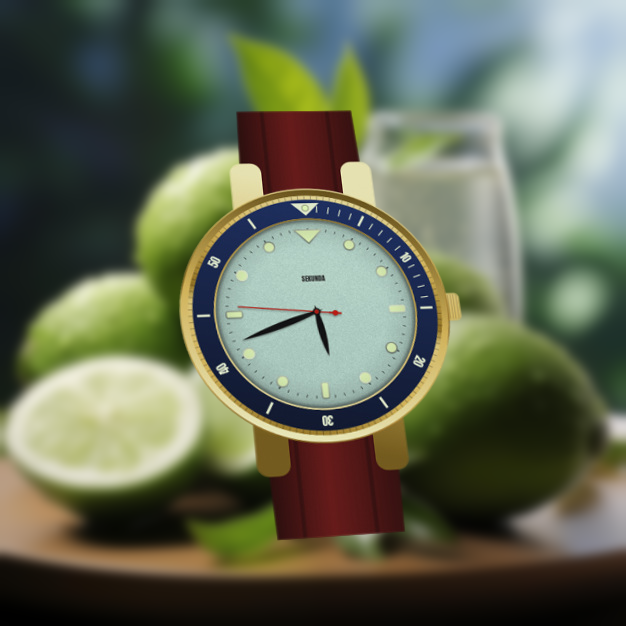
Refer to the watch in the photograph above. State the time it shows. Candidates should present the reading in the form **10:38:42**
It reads **5:41:46**
